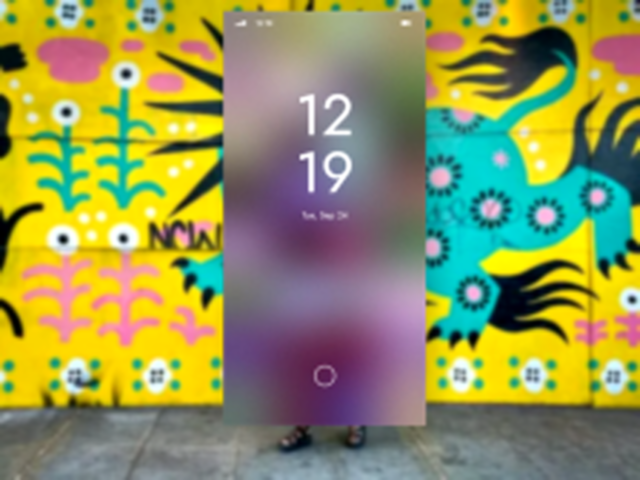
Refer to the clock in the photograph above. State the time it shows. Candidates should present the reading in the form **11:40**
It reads **12:19**
